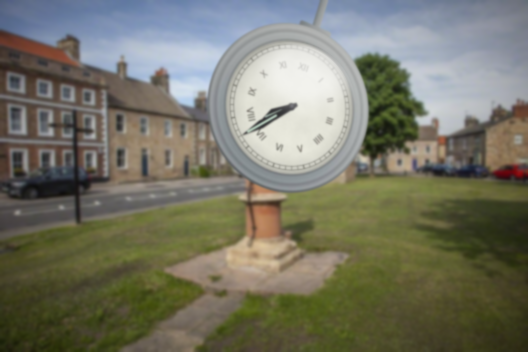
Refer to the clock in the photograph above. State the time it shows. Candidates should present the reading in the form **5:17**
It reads **7:37**
